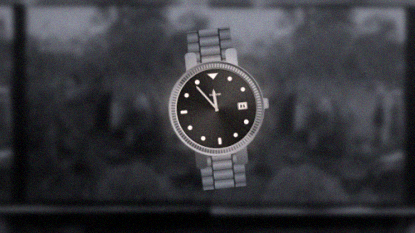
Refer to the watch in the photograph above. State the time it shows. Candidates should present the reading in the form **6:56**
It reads **11:54**
